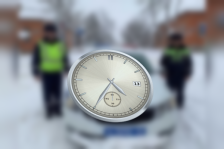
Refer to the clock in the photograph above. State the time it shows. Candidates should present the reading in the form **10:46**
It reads **4:35**
